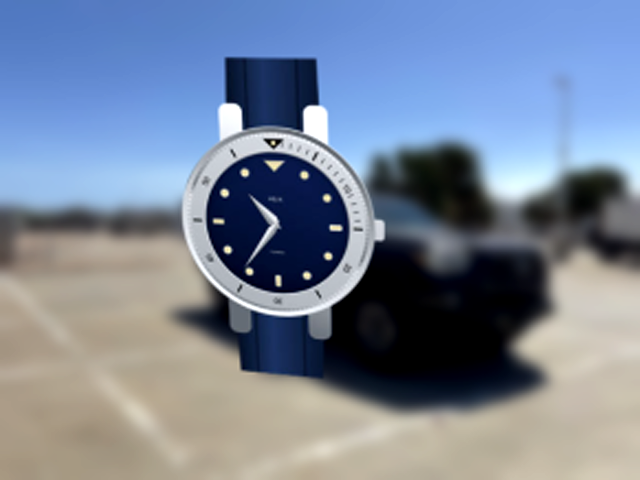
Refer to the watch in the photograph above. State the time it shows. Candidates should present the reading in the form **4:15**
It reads **10:36**
